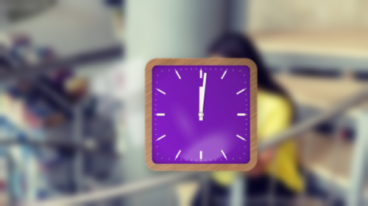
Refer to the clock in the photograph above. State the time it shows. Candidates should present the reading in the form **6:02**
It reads **12:01**
